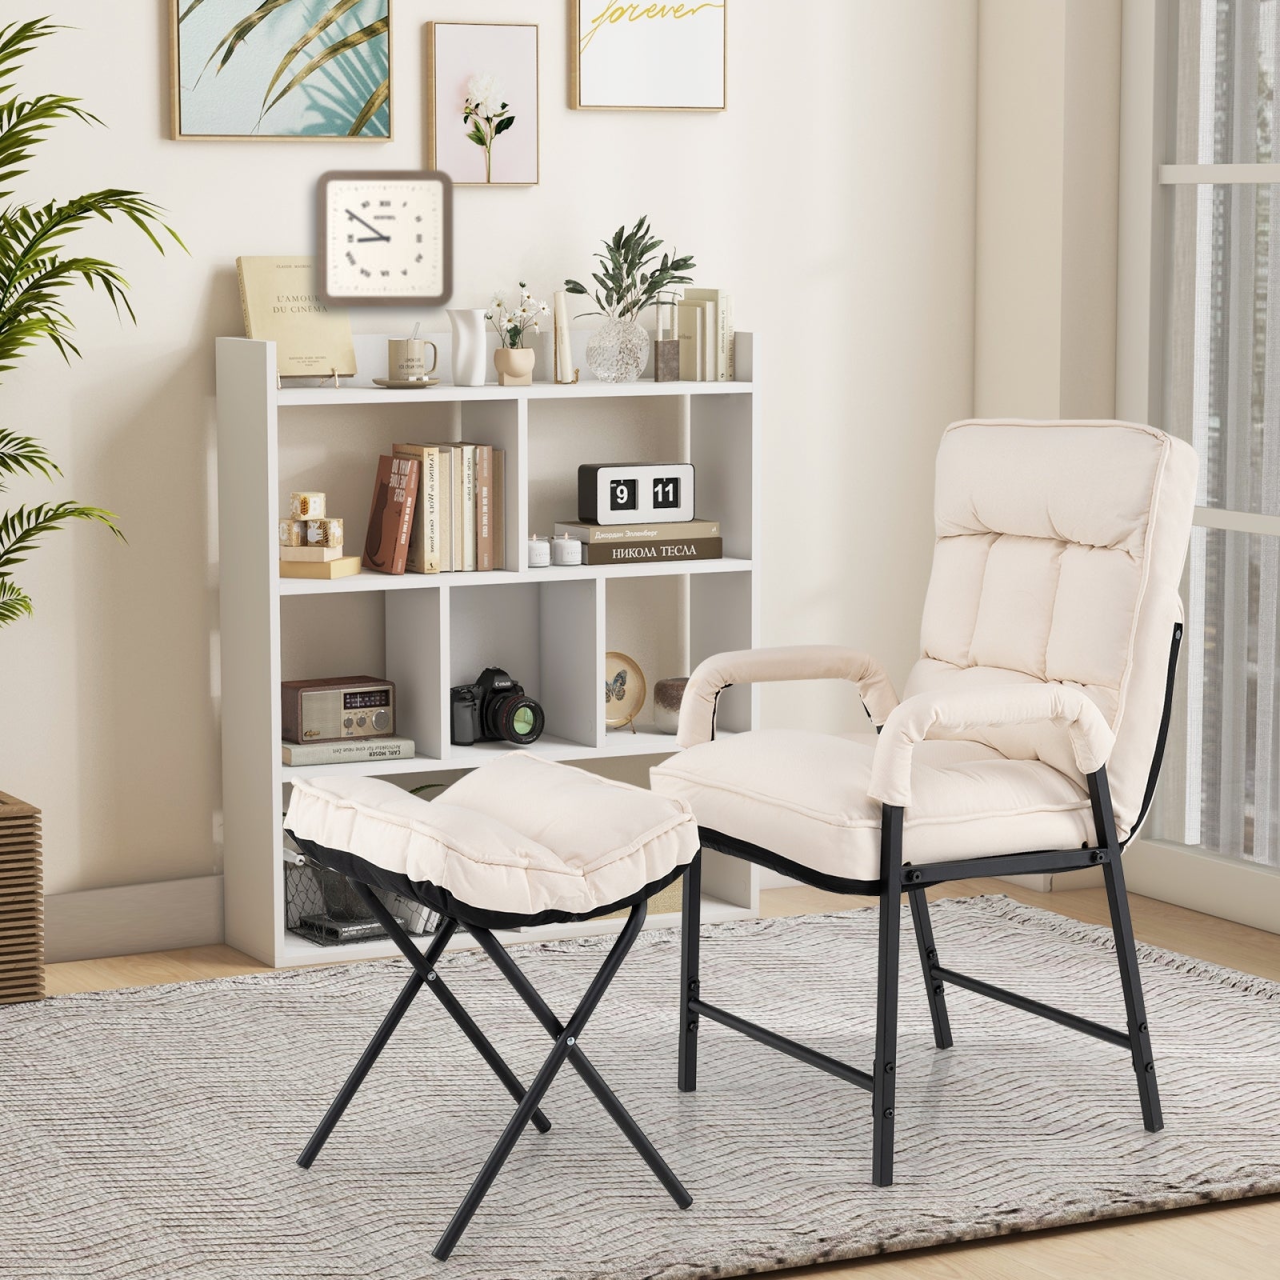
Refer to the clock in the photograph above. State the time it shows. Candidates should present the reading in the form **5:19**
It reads **8:51**
